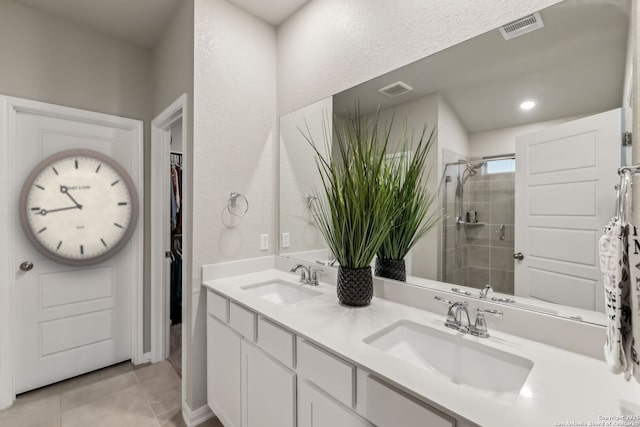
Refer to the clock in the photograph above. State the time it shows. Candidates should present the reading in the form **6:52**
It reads **10:44**
